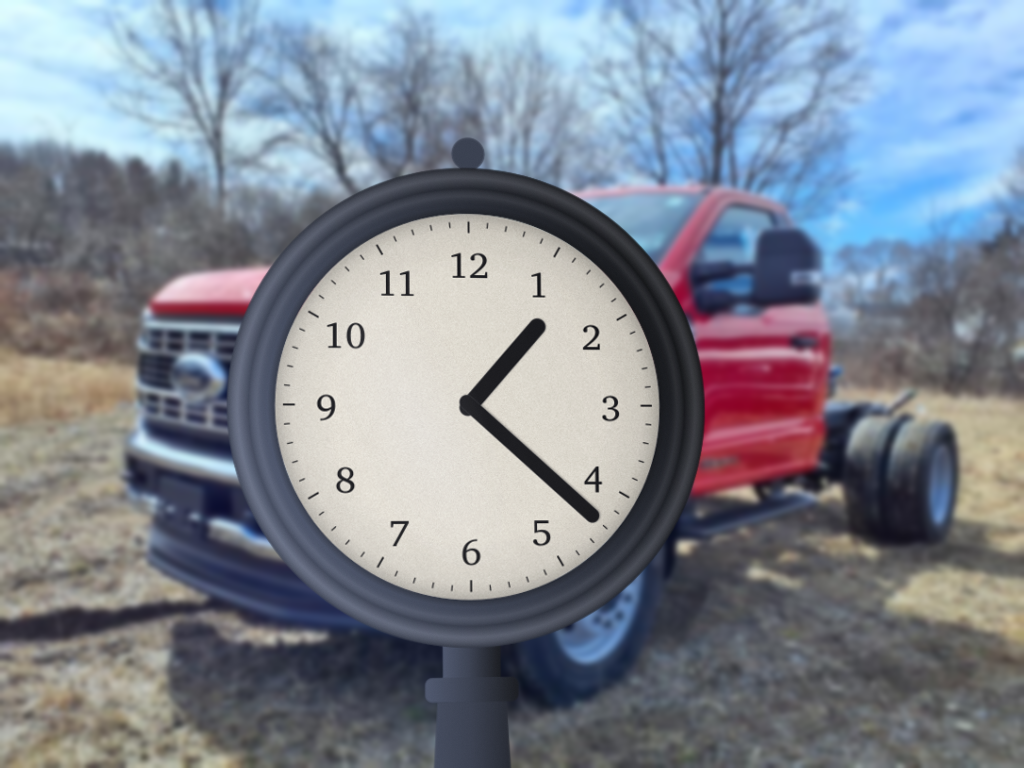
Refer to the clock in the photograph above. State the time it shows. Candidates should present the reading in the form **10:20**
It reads **1:22**
